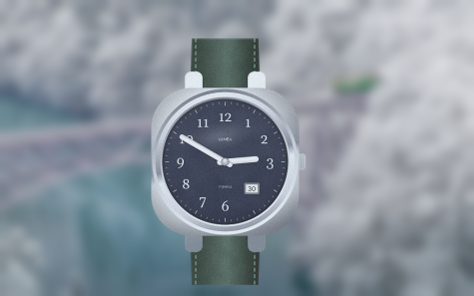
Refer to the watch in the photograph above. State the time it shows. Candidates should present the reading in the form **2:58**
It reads **2:50**
